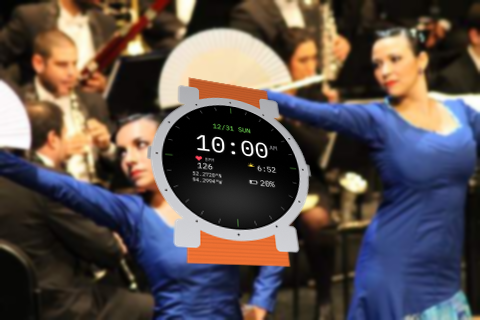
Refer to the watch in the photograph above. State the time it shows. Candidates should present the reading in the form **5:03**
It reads **10:00**
